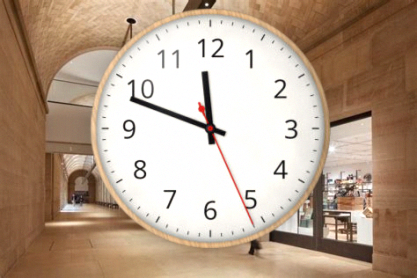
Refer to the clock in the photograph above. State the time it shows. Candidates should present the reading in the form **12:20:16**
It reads **11:48:26**
